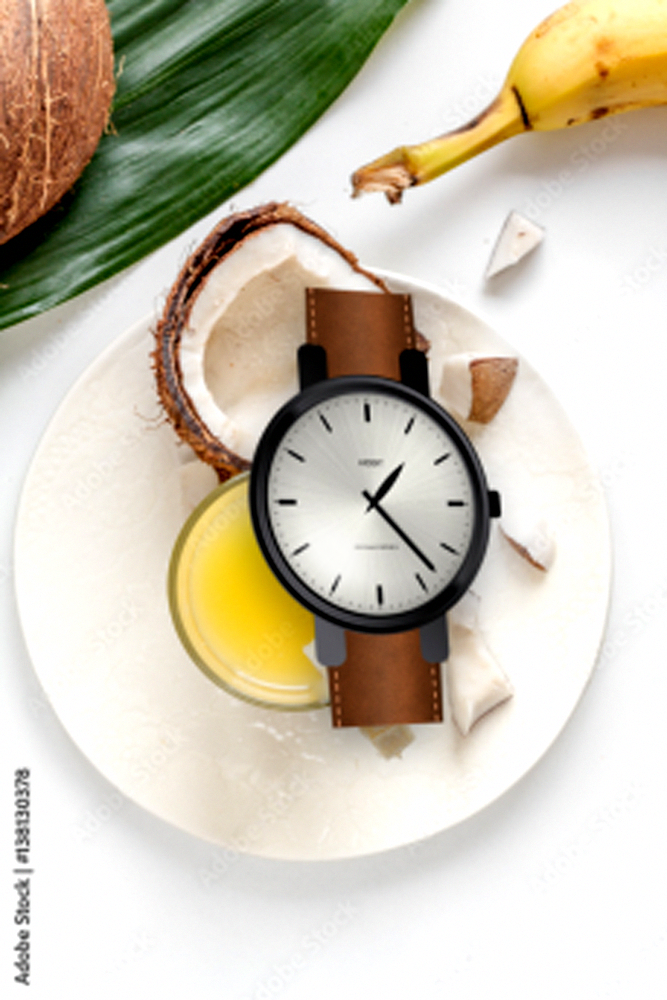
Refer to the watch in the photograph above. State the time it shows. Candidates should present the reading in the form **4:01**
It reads **1:23**
